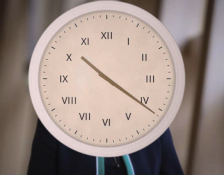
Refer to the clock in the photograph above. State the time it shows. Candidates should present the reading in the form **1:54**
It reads **10:21**
